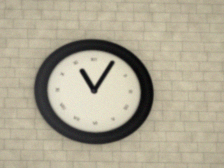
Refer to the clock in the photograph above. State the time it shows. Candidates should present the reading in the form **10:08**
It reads **11:05**
